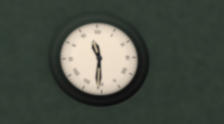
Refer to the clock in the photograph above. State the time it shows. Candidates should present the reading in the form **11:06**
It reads **11:31**
